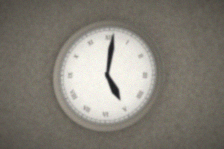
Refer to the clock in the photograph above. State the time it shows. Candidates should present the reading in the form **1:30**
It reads **5:01**
